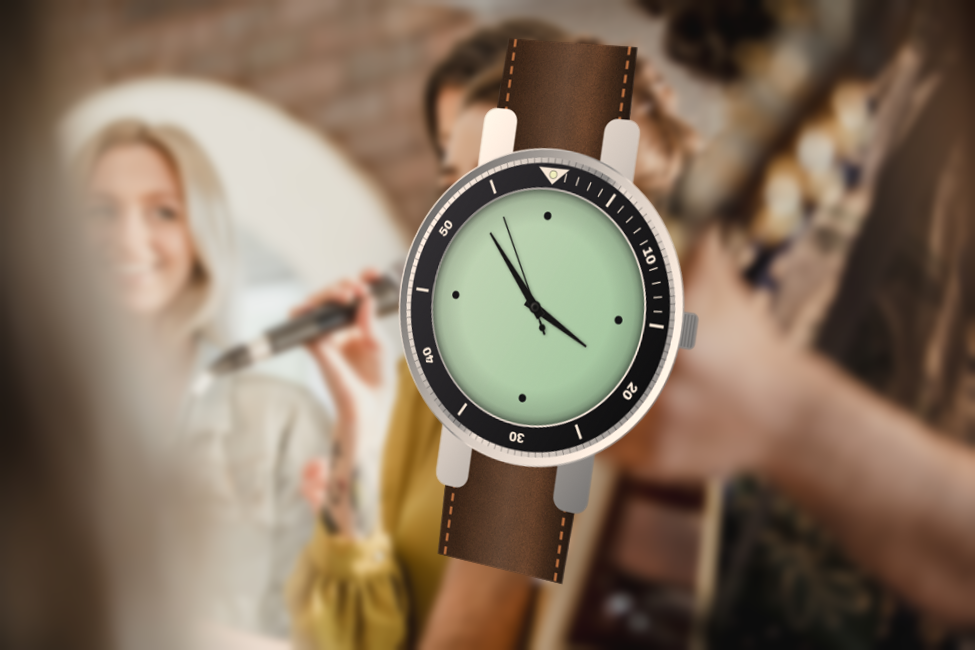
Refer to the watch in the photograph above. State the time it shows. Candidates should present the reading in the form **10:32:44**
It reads **3:52:55**
